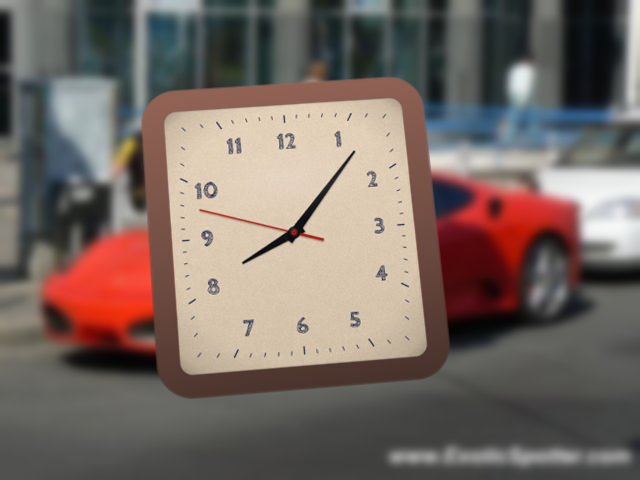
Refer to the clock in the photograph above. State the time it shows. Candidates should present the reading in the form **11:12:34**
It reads **8:06:48**
